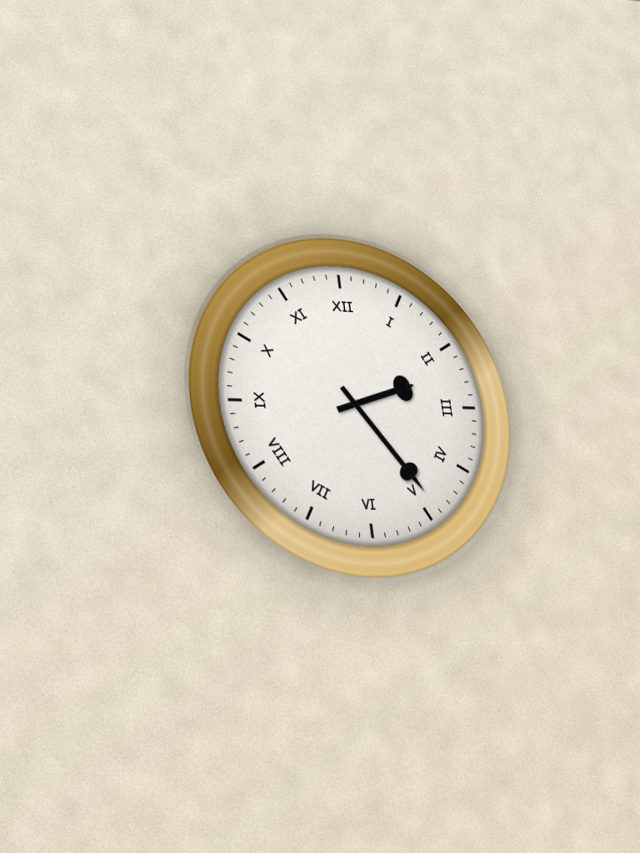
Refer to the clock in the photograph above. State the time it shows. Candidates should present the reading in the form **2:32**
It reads **2:24**
